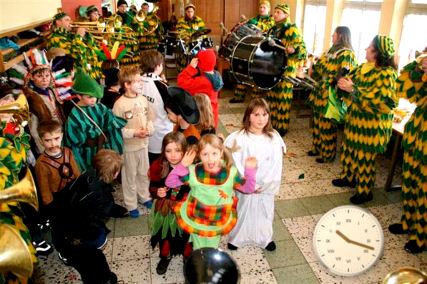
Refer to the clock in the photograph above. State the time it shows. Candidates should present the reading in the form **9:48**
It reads **10:18**
